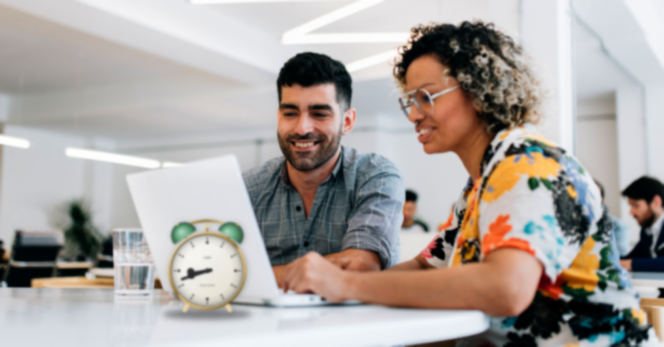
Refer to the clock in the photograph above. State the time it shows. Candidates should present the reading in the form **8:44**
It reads **8:42**
